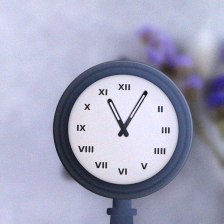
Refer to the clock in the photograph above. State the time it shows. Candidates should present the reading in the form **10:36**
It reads **11:05**
